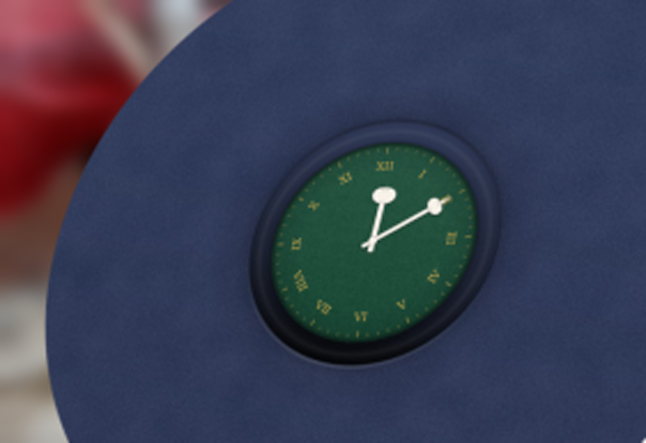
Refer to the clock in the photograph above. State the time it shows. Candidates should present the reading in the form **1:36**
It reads **12:10**
